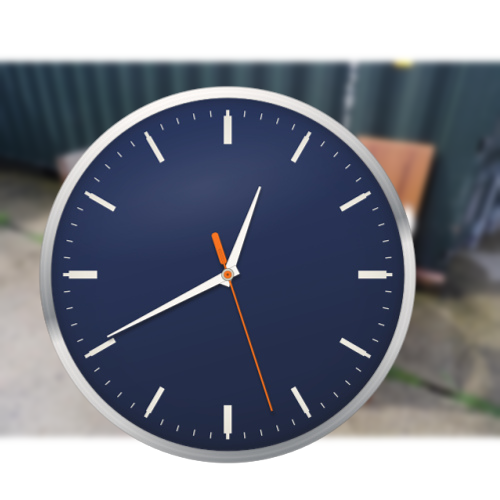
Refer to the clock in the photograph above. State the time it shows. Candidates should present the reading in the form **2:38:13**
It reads **12:40:27**
